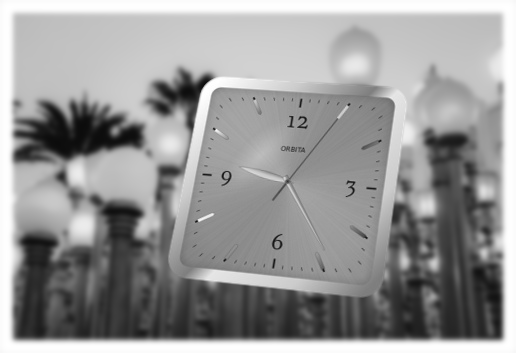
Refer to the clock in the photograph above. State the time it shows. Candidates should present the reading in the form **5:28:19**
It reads **9:24:05**
